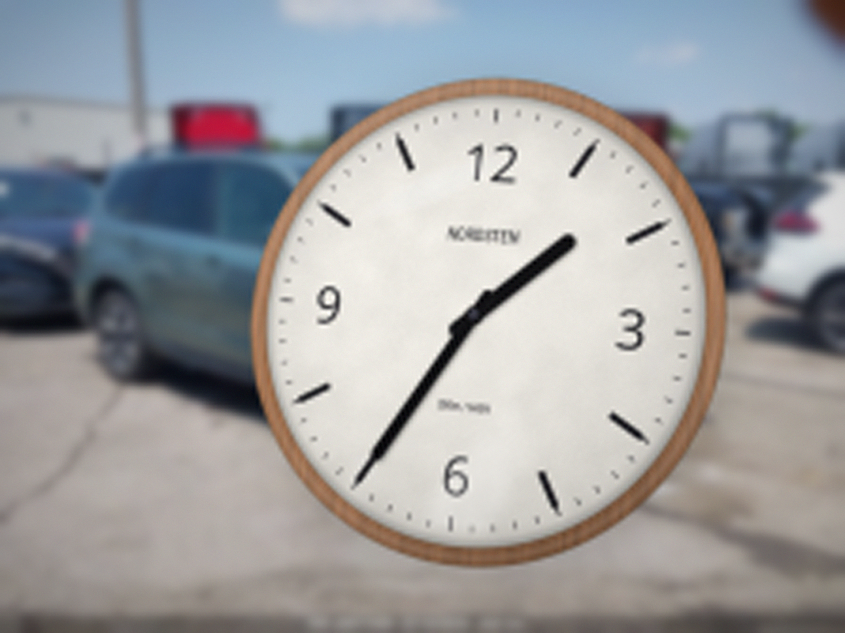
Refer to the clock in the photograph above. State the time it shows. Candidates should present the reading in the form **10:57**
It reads **1:35**
